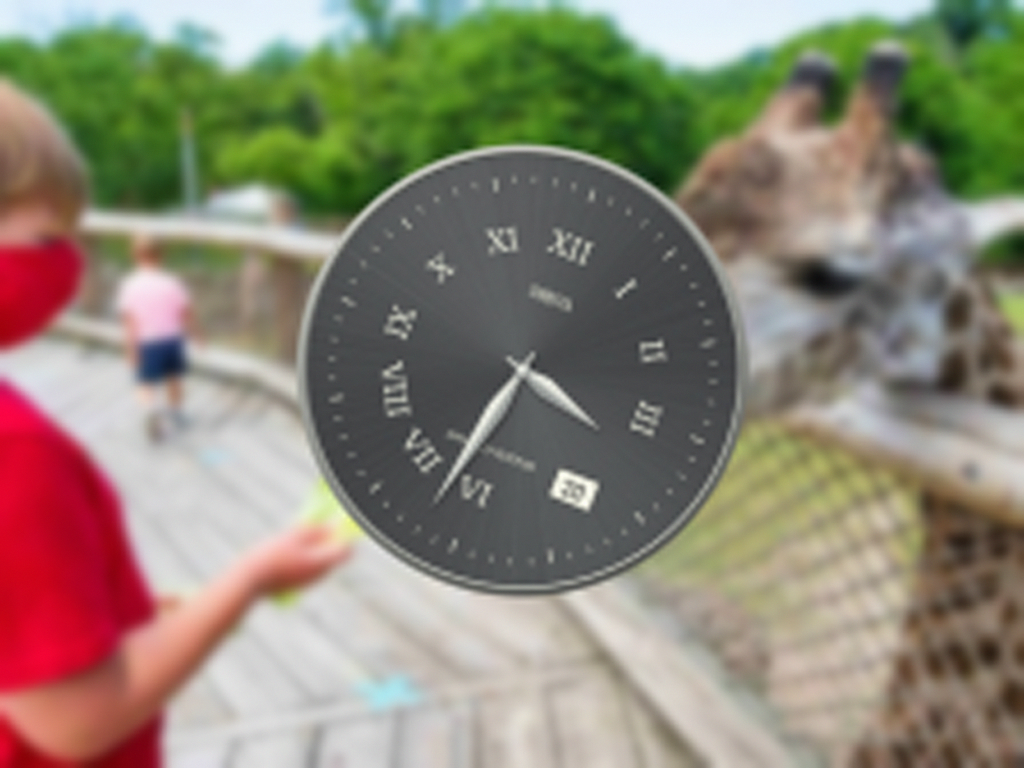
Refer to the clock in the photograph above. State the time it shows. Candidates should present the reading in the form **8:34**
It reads **3:32**
